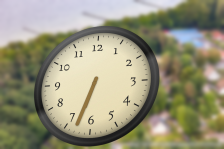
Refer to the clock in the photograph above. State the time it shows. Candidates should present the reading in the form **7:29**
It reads **6:33**
